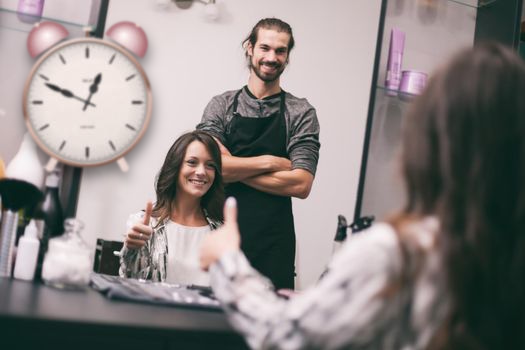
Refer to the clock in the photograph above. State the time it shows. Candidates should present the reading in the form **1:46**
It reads **12:49**
